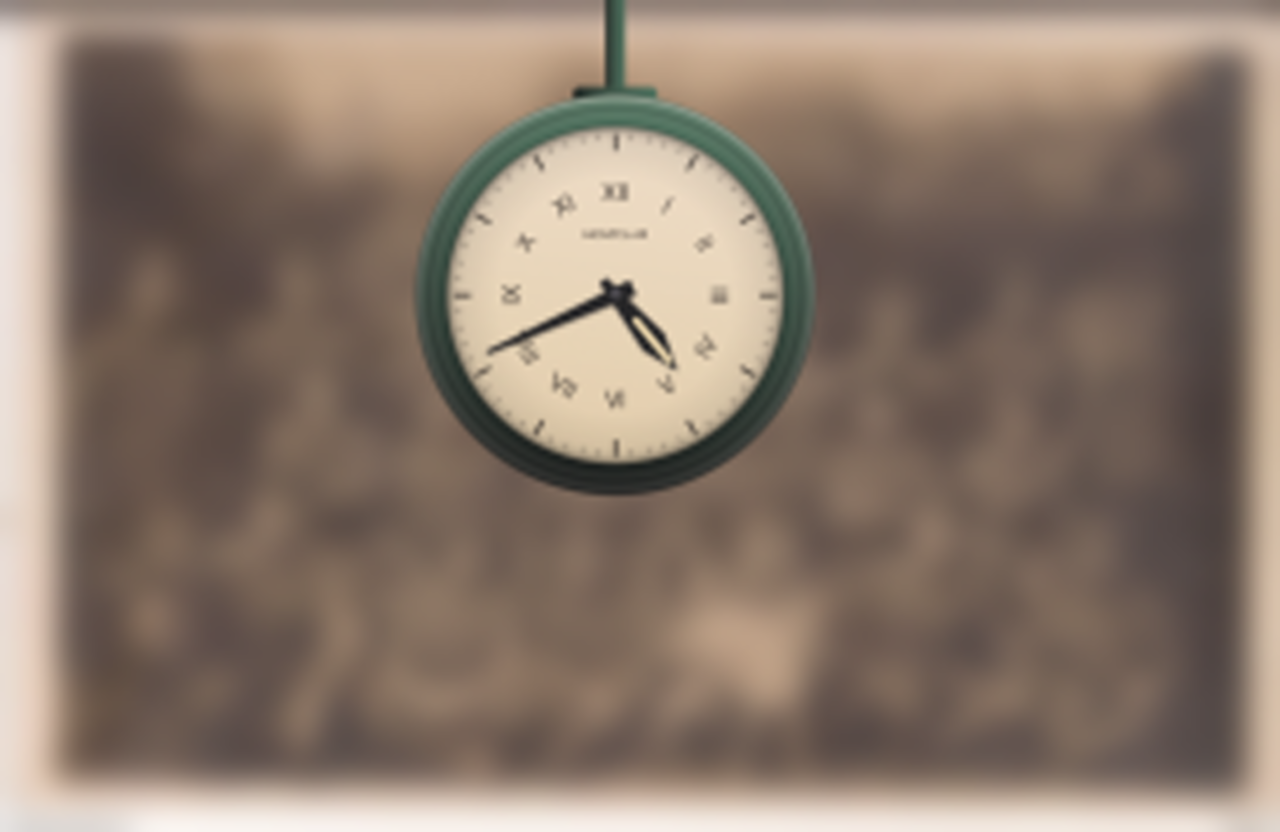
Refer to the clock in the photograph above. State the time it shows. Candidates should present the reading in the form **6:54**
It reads **4:41**
